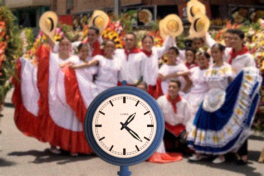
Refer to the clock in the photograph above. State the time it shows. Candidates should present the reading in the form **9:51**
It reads **1:22**
